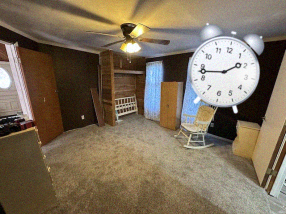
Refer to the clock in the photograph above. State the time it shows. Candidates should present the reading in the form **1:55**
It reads **1:43**
